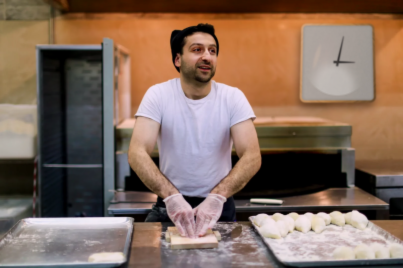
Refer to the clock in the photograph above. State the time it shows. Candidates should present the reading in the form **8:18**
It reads **3:02**
